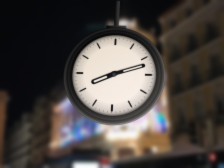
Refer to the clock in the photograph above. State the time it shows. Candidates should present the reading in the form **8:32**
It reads **8:12**
